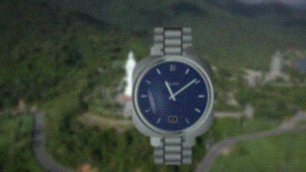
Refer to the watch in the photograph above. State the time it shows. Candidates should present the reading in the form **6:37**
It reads **11:09**
